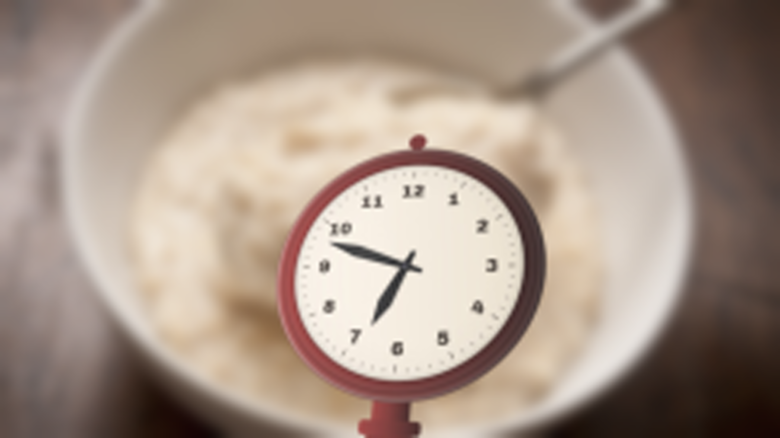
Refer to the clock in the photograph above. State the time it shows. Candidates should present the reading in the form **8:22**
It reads **6:48**
